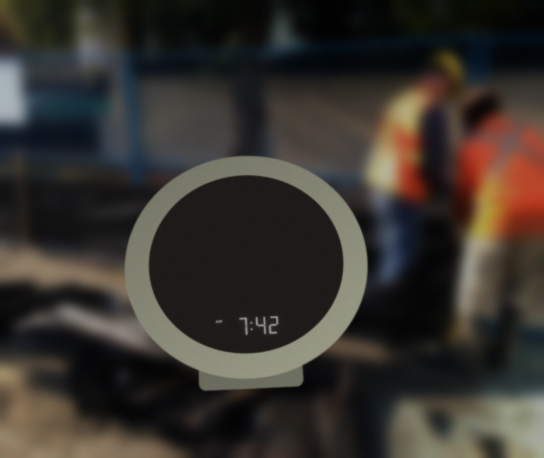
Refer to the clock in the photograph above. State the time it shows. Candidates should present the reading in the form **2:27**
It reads **7:42**
